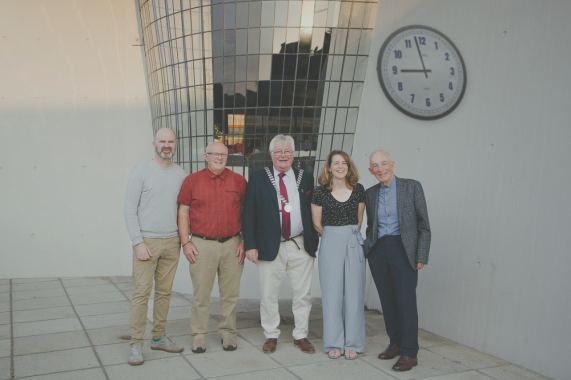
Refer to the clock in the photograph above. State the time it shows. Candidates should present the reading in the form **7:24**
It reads **8:58**
